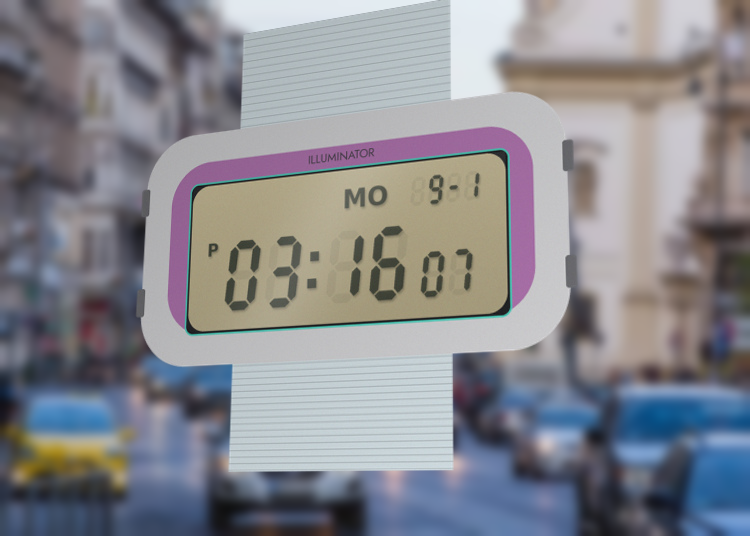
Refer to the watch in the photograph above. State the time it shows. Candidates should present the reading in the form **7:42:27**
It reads **3:16:07**
